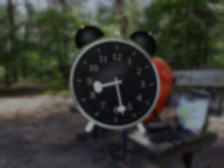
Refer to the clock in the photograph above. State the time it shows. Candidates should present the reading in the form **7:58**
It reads **8:28**
